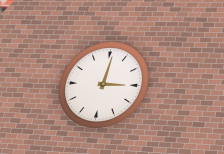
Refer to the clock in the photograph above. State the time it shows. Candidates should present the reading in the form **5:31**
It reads **3:01**
